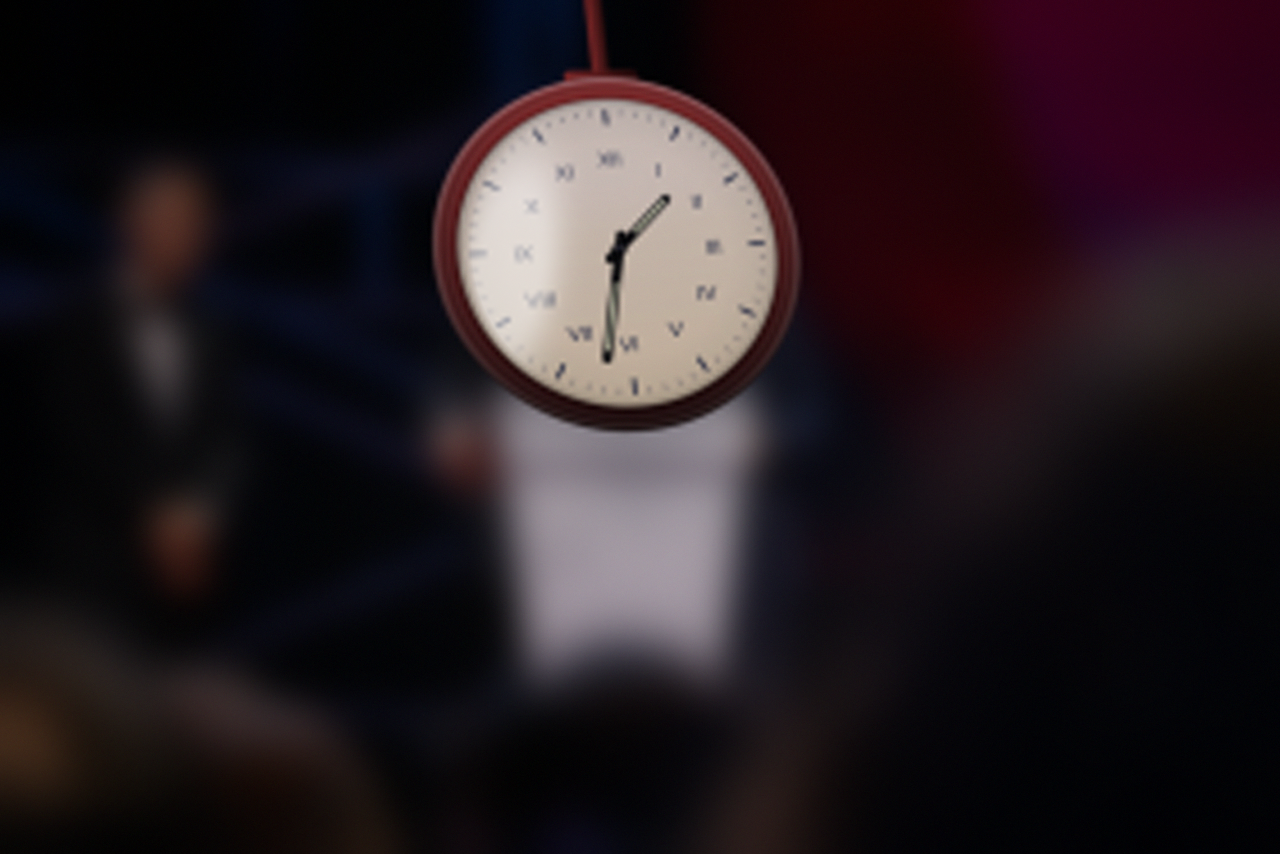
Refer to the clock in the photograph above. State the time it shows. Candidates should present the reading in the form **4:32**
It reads **1:32**
